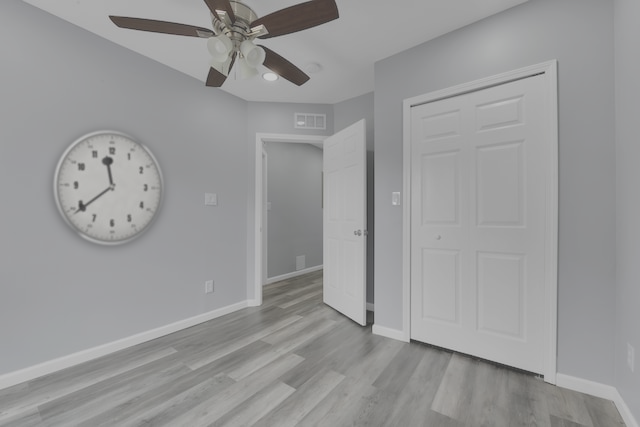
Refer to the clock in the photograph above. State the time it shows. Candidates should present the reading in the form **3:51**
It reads **11:39**
